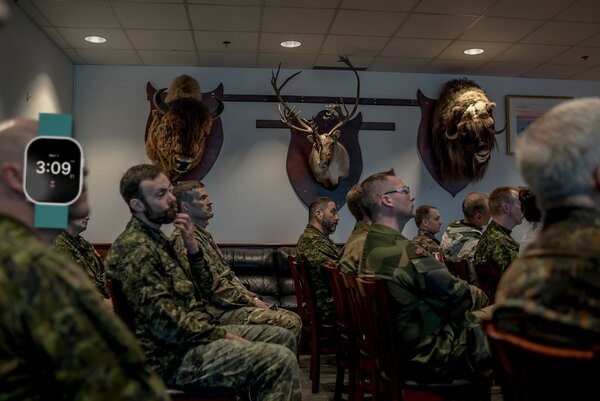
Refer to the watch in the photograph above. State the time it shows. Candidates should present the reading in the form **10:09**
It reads **3:09**
